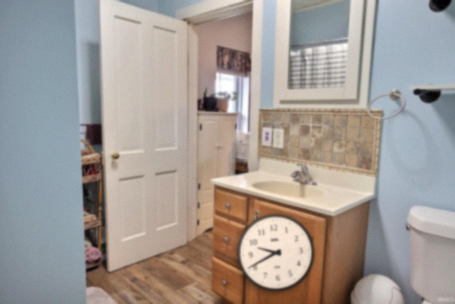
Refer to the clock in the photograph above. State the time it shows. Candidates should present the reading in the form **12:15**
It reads **9:41**
